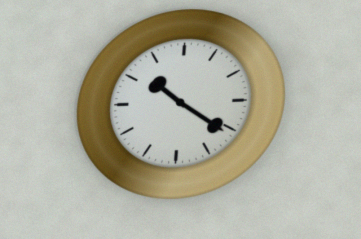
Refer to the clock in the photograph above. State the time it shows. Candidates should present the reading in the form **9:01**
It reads **10:21**
